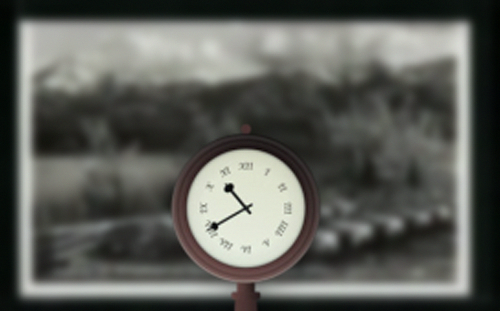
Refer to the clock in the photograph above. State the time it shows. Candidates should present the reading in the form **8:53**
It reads **10:40**
